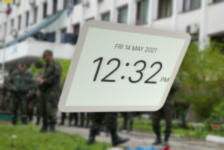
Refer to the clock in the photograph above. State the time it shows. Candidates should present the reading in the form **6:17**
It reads **12:32**
